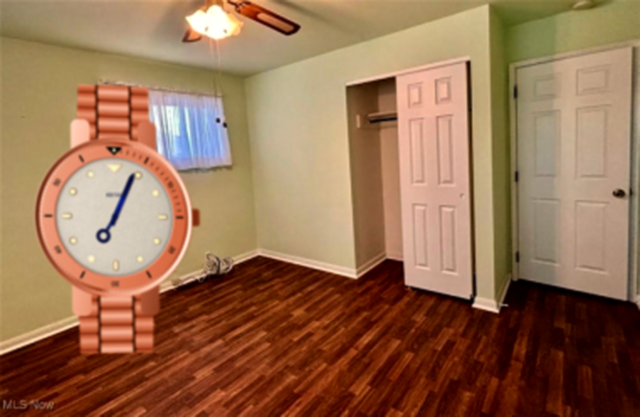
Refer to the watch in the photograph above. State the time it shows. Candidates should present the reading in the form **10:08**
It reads **7:04**
